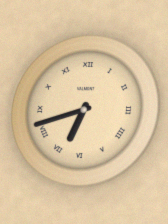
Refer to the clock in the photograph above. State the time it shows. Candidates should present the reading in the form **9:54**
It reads **6:42**
